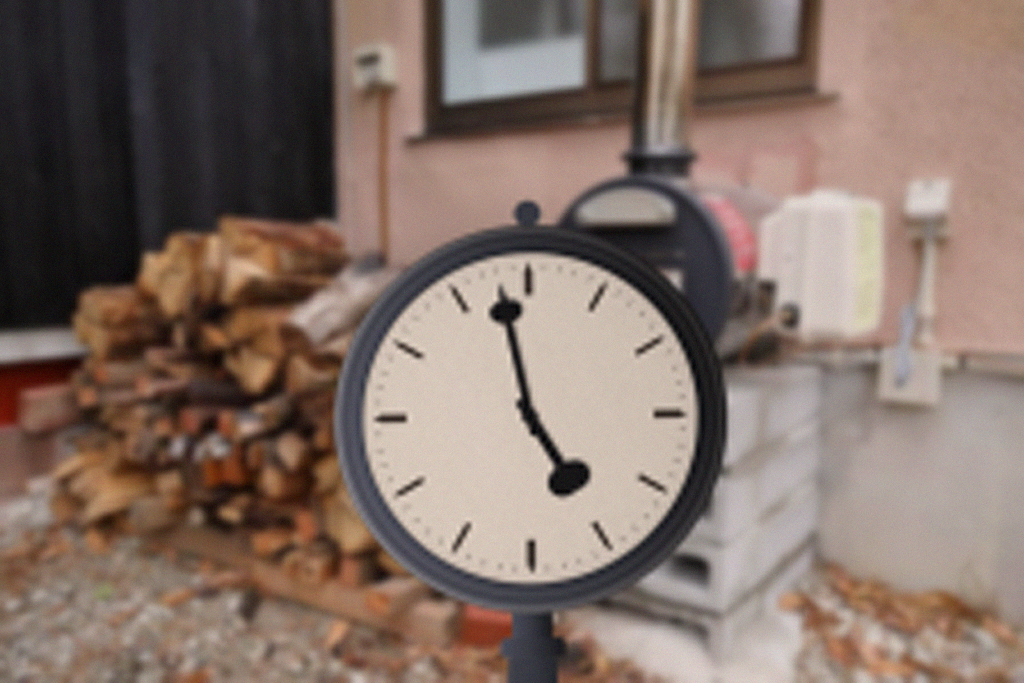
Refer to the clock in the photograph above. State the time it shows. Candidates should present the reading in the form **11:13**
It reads **4:58**
